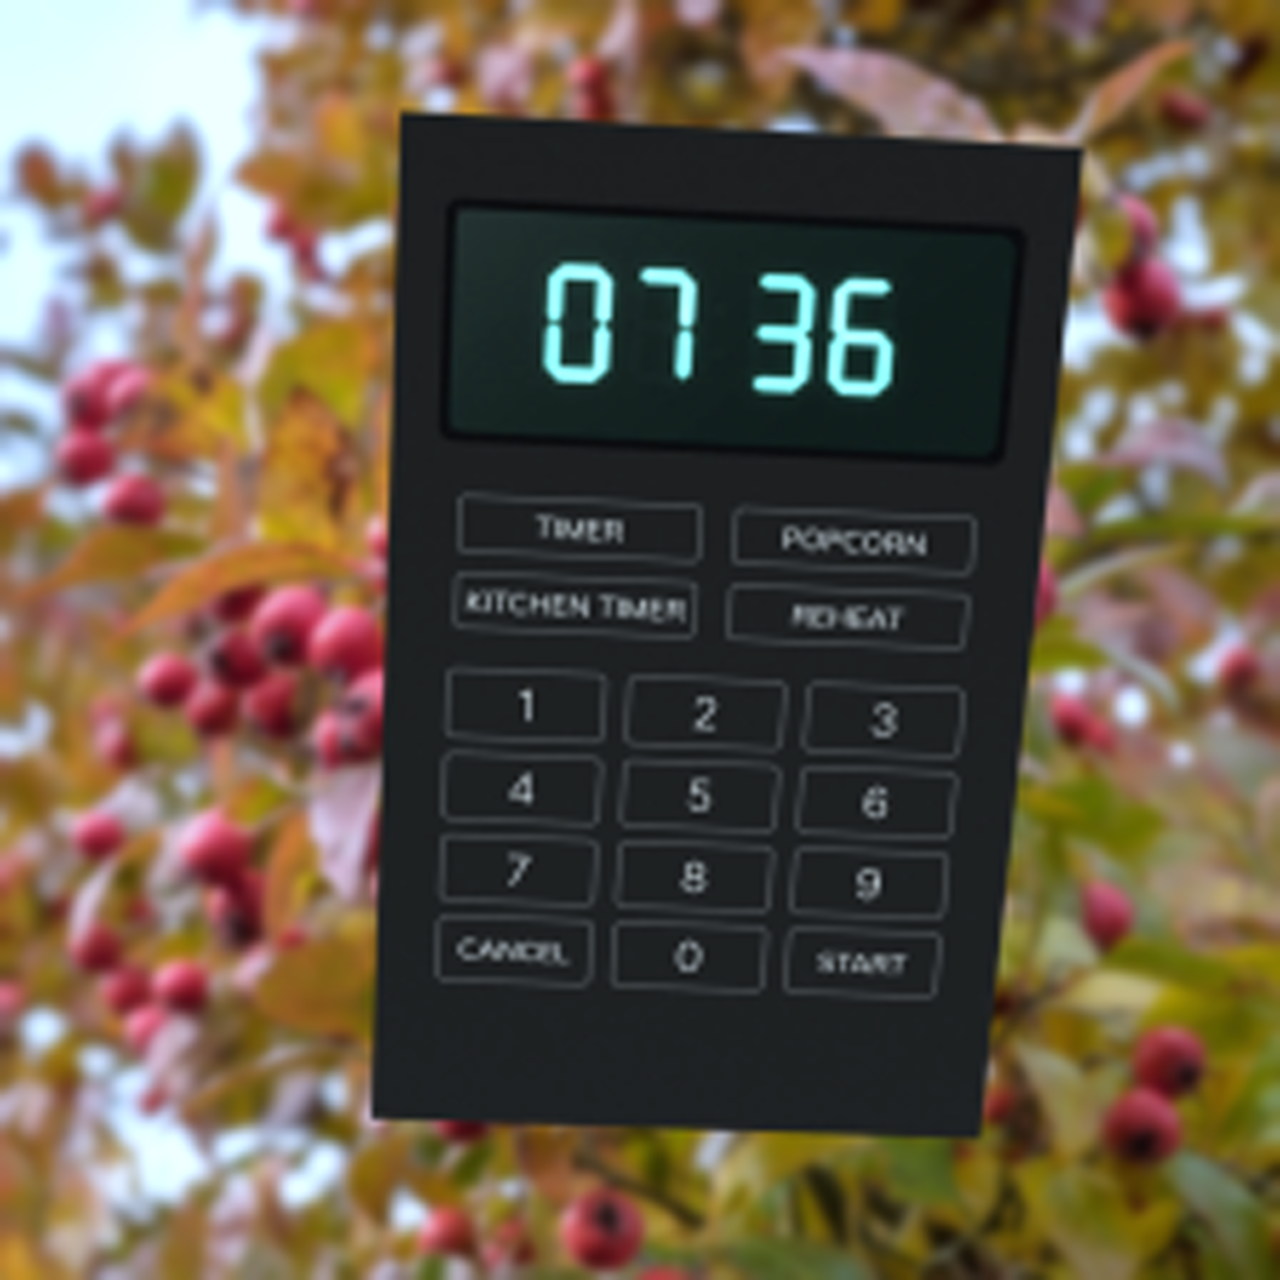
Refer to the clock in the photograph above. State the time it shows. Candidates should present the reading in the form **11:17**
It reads **7:36**
